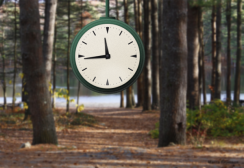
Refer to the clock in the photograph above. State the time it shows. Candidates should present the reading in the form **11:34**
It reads **11:44**
